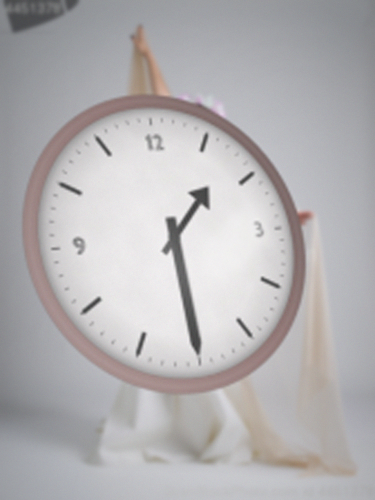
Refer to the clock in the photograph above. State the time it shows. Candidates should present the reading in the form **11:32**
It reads **1:30**
